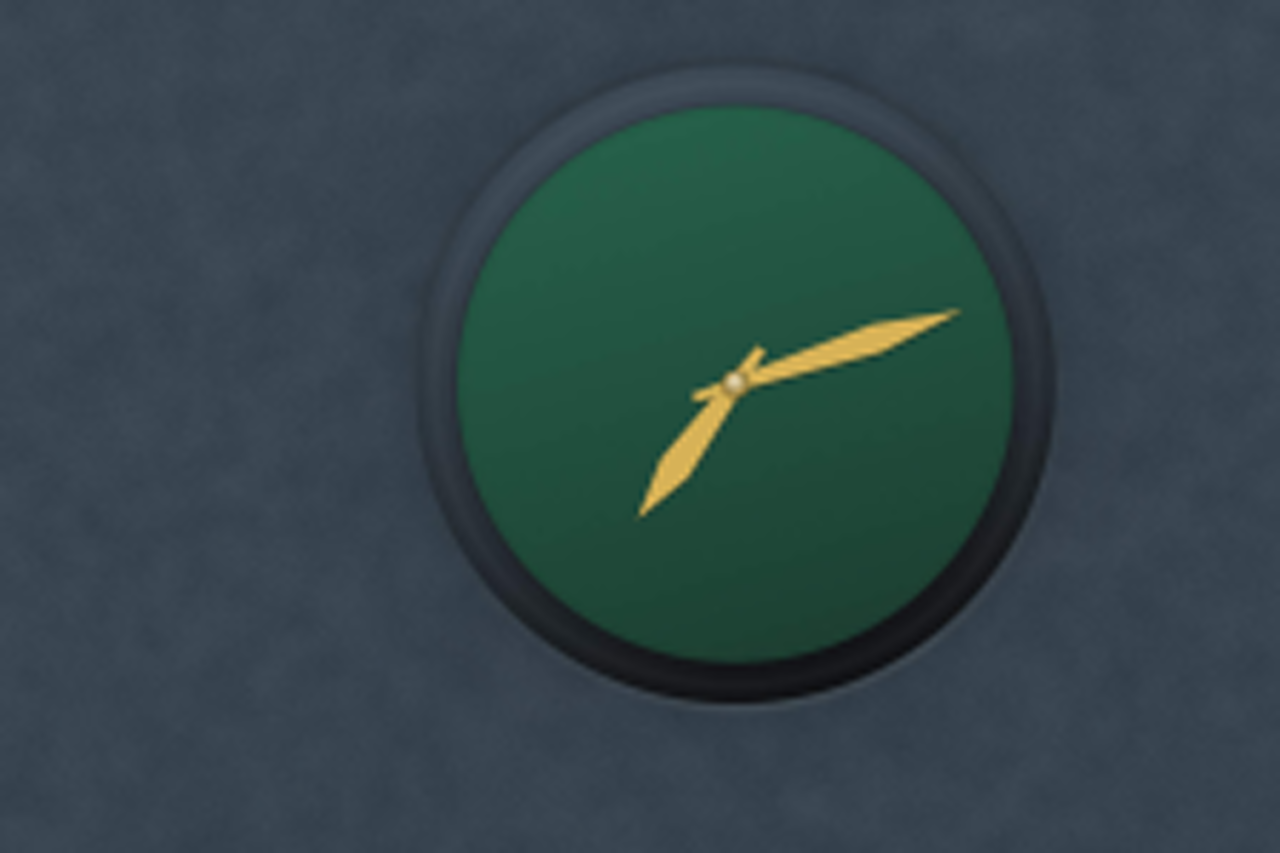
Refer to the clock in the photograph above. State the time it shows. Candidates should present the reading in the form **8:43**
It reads **7:12**
